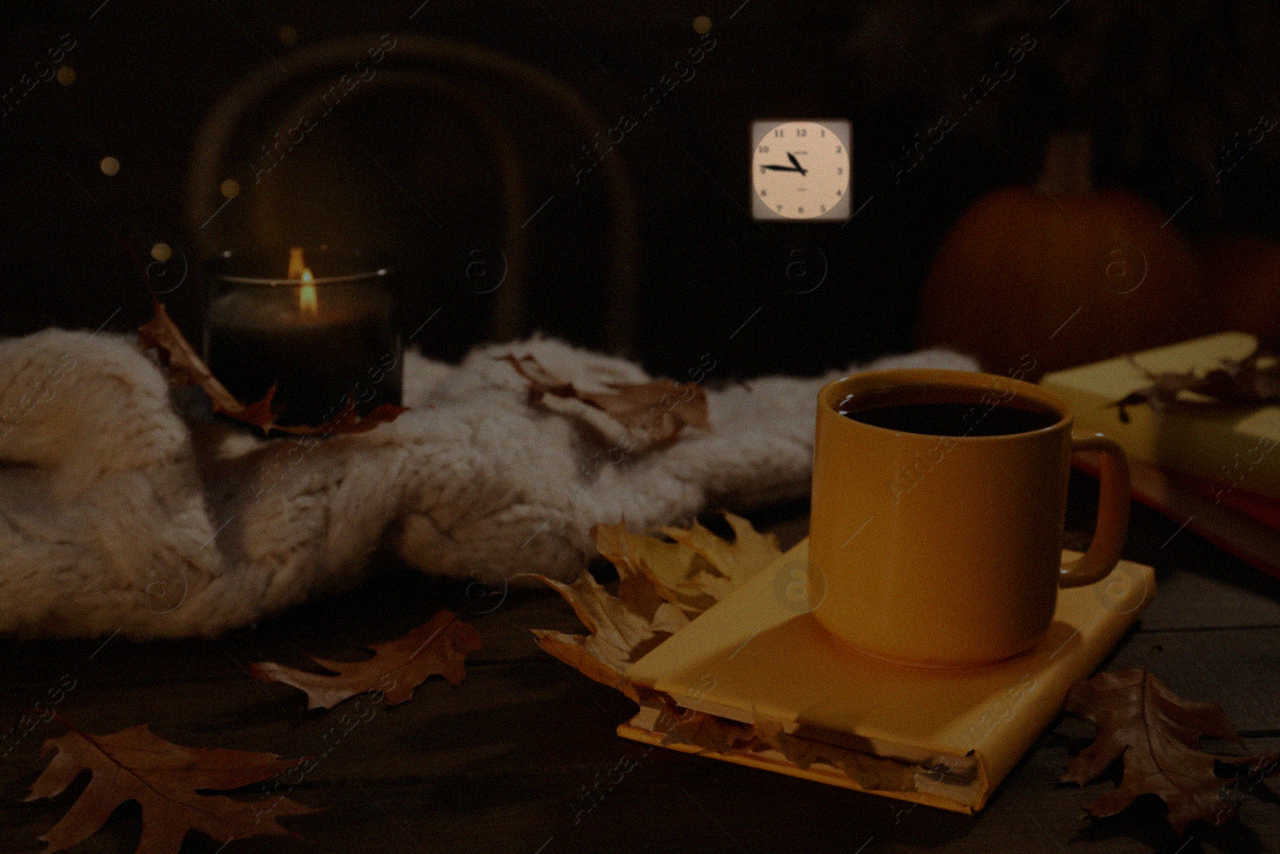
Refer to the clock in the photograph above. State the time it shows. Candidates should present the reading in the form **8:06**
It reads **10:46**
